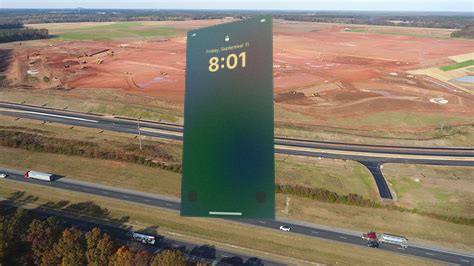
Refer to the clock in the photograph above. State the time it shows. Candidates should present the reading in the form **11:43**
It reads **8:01**
